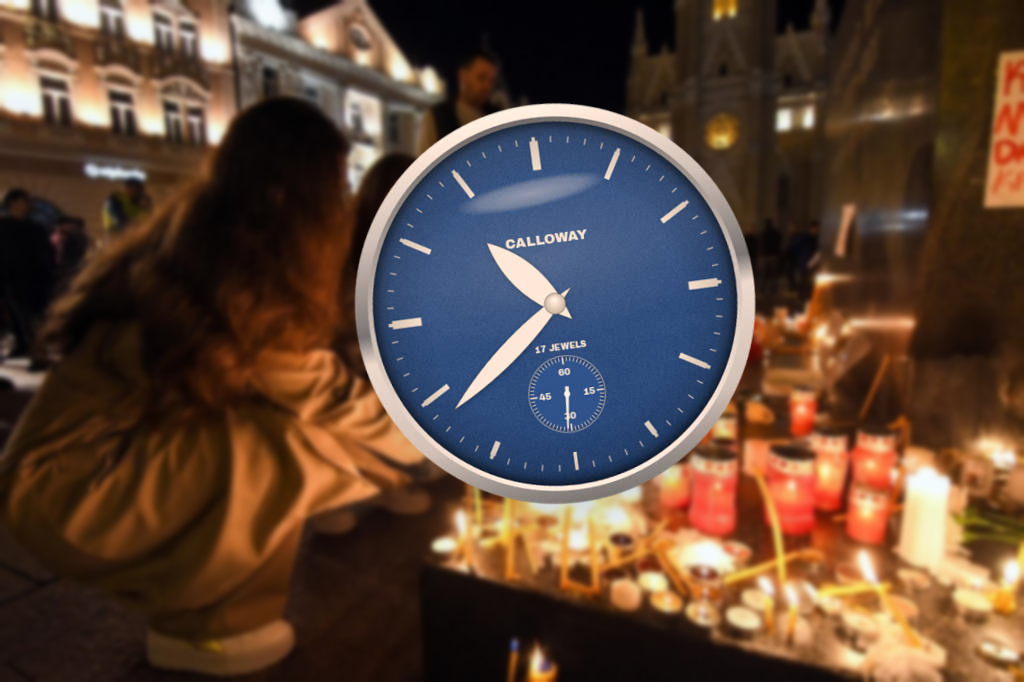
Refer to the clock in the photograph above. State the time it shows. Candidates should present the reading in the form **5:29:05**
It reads **10:38:31**
